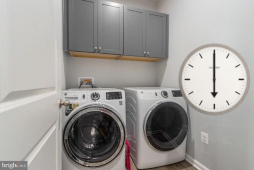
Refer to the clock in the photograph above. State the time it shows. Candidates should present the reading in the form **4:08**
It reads **6:00**
